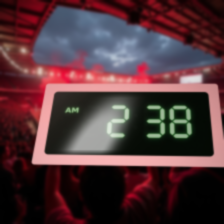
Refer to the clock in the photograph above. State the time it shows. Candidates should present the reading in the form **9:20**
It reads **2:38**
